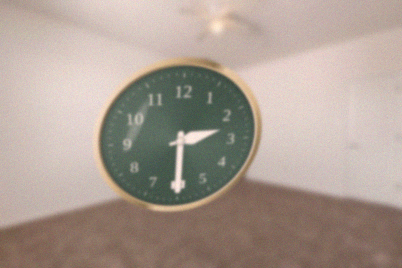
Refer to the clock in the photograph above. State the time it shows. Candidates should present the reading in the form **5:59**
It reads **2:30**
